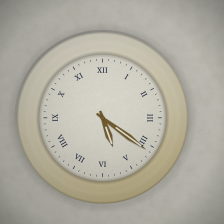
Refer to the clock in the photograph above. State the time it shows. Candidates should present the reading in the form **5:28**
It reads **5:21**
